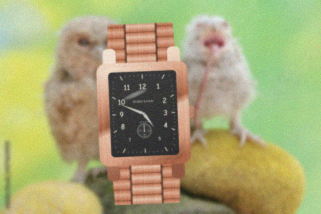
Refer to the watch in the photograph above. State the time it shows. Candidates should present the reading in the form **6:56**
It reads **4:49**
